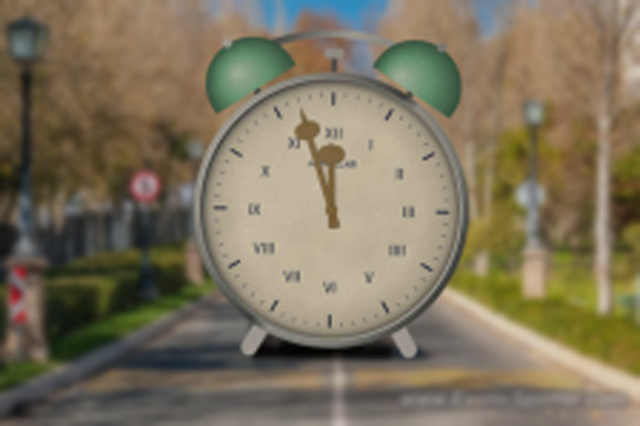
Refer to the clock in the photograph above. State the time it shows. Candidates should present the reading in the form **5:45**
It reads **11:57**
